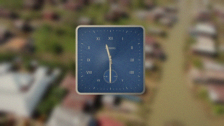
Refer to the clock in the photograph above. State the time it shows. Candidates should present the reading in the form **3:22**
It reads **11:30**
